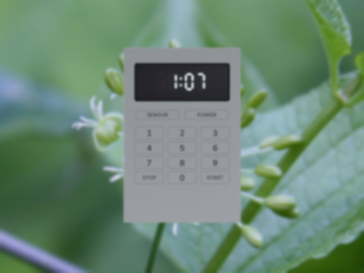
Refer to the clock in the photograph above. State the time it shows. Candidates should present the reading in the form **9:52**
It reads **1:07**
